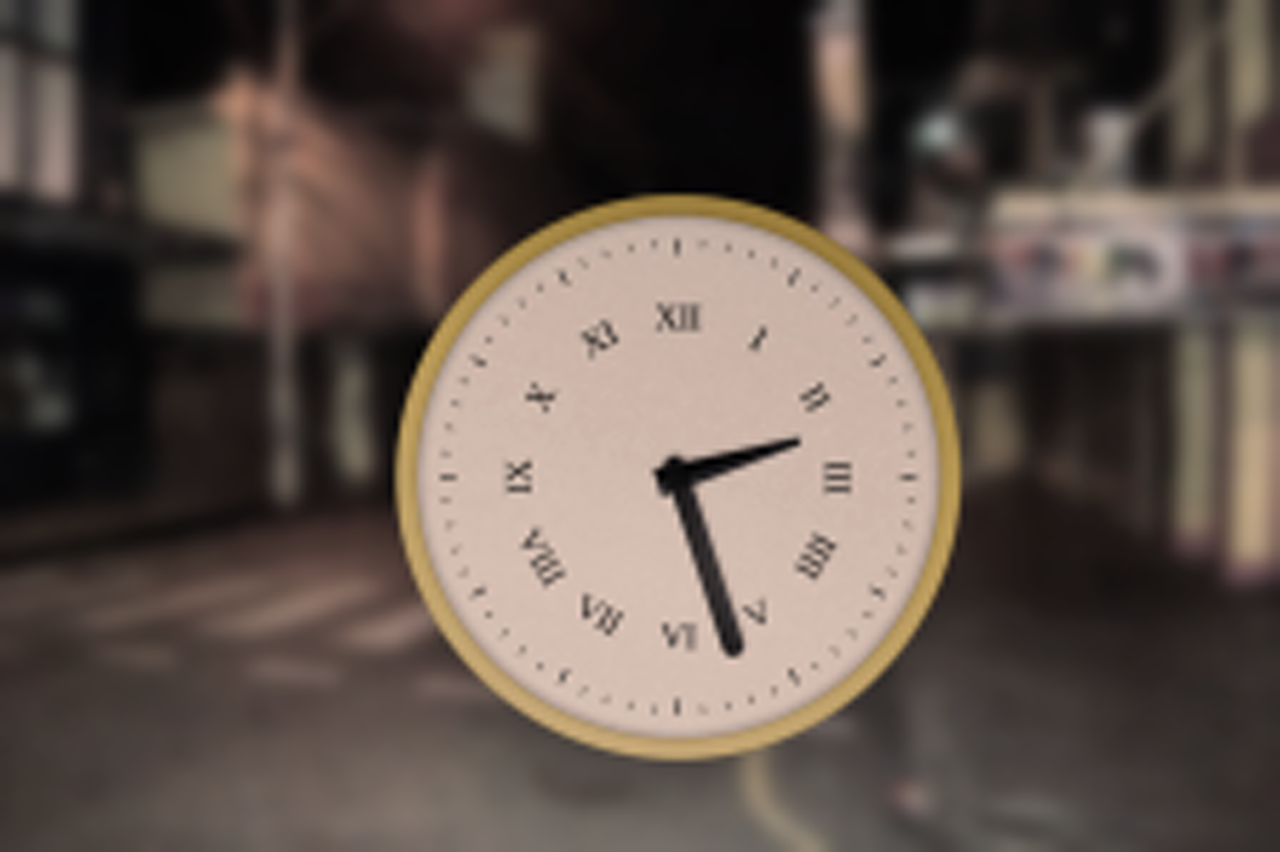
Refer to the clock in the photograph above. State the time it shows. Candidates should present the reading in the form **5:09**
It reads **2:27**
